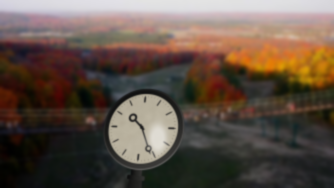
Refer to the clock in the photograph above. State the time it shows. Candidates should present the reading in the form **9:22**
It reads **10:26**
